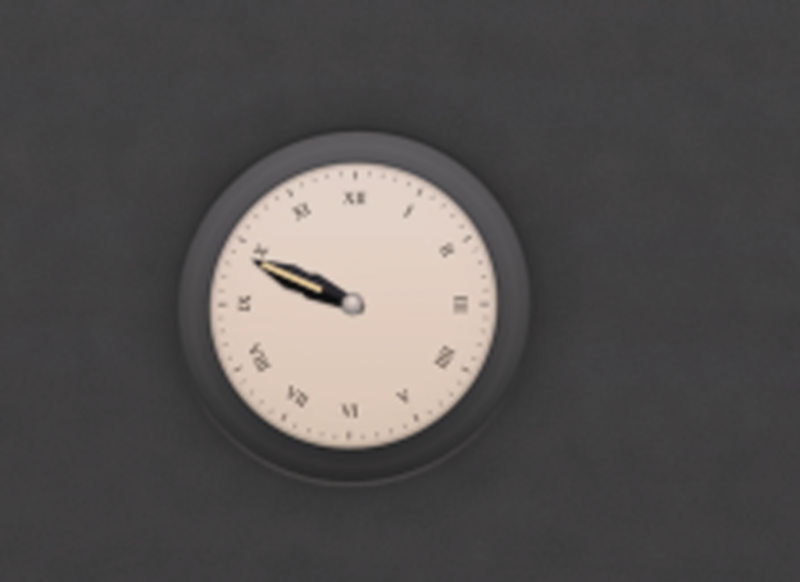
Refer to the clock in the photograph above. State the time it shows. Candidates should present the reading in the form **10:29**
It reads **9:49**
